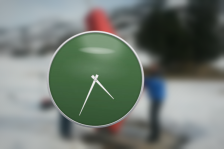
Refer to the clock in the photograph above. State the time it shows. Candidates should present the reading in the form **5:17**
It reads **4:34**
